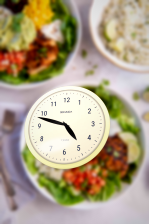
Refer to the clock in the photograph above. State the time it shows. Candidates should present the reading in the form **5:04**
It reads **4:48**
